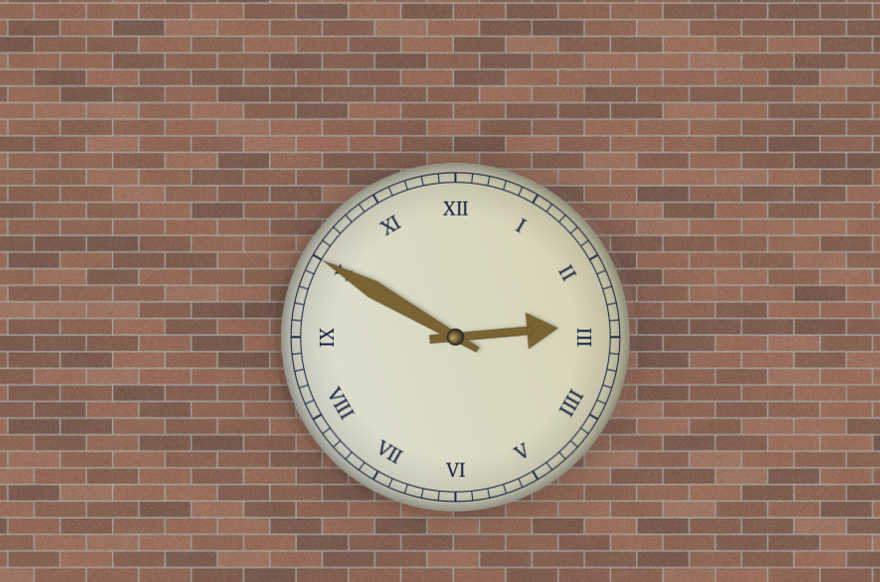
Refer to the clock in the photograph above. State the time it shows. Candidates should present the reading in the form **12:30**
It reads **2:50**
